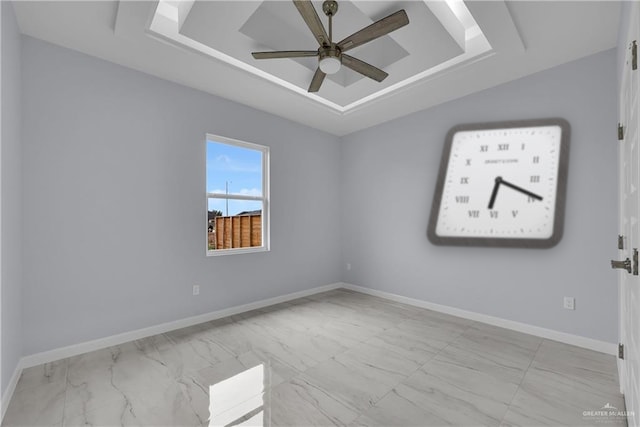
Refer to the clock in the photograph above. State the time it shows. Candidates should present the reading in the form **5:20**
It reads **6:19**
